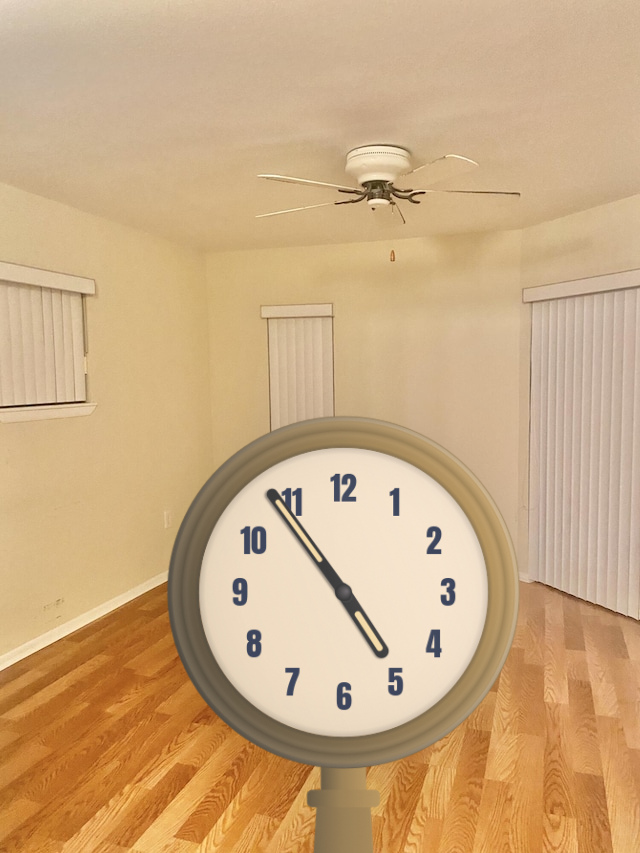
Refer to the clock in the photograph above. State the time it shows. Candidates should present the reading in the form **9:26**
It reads **4:54**
